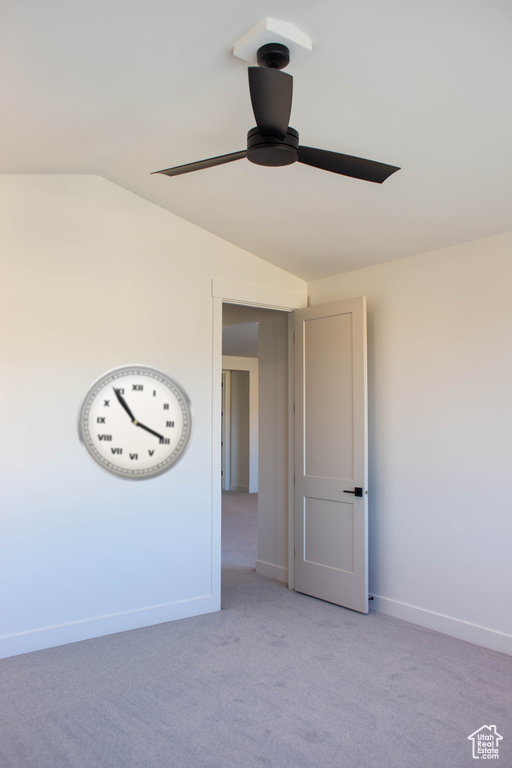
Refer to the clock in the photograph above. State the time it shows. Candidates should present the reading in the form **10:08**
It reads **3:54**
